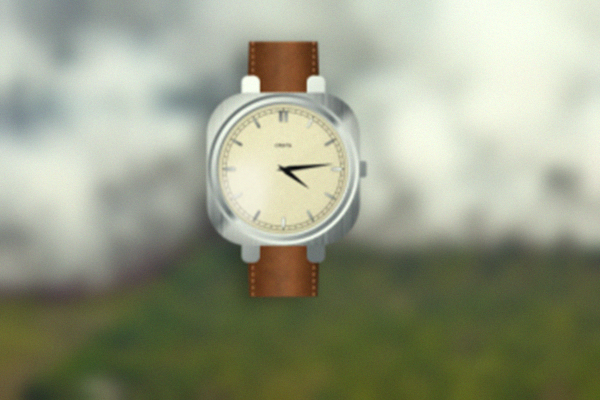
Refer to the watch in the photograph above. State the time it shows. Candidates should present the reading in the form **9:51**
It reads **4:14**
